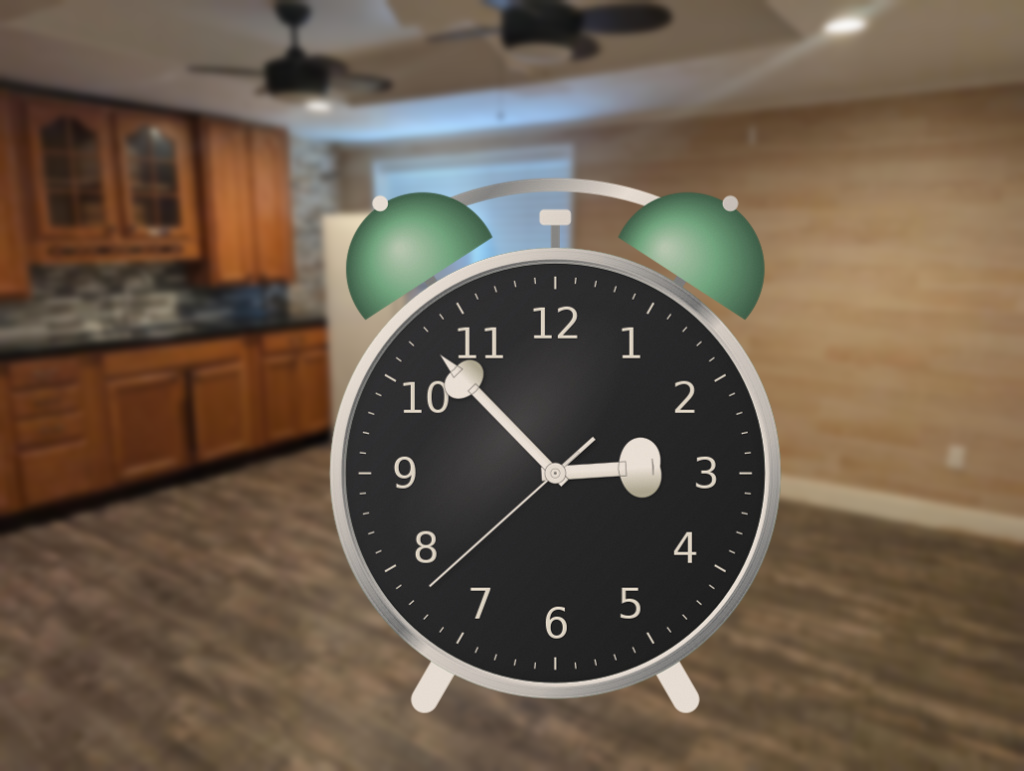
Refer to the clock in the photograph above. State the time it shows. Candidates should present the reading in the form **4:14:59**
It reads **2:52:38**
